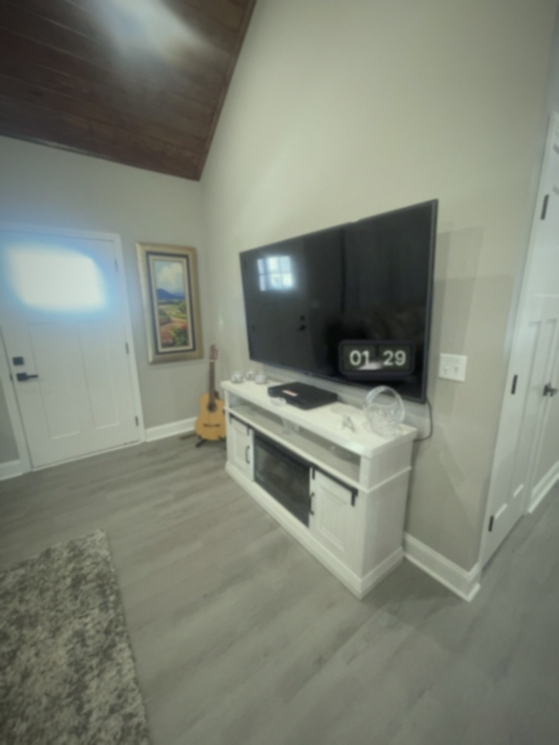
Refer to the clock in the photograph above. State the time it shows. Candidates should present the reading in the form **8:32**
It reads **1:29**
